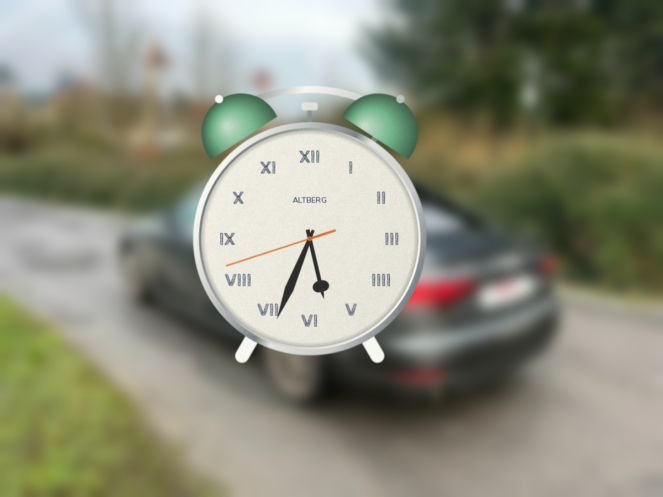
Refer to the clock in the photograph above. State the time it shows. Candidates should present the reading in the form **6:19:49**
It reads **5:33:42**
